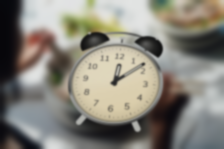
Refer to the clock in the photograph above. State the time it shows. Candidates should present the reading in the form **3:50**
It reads **12:08**
